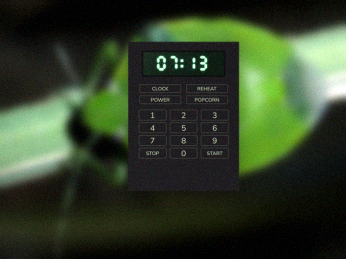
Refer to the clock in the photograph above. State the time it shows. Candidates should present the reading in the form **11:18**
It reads **7:13**
